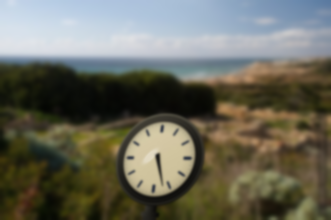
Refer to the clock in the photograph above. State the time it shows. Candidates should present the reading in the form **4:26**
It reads **5:27**
